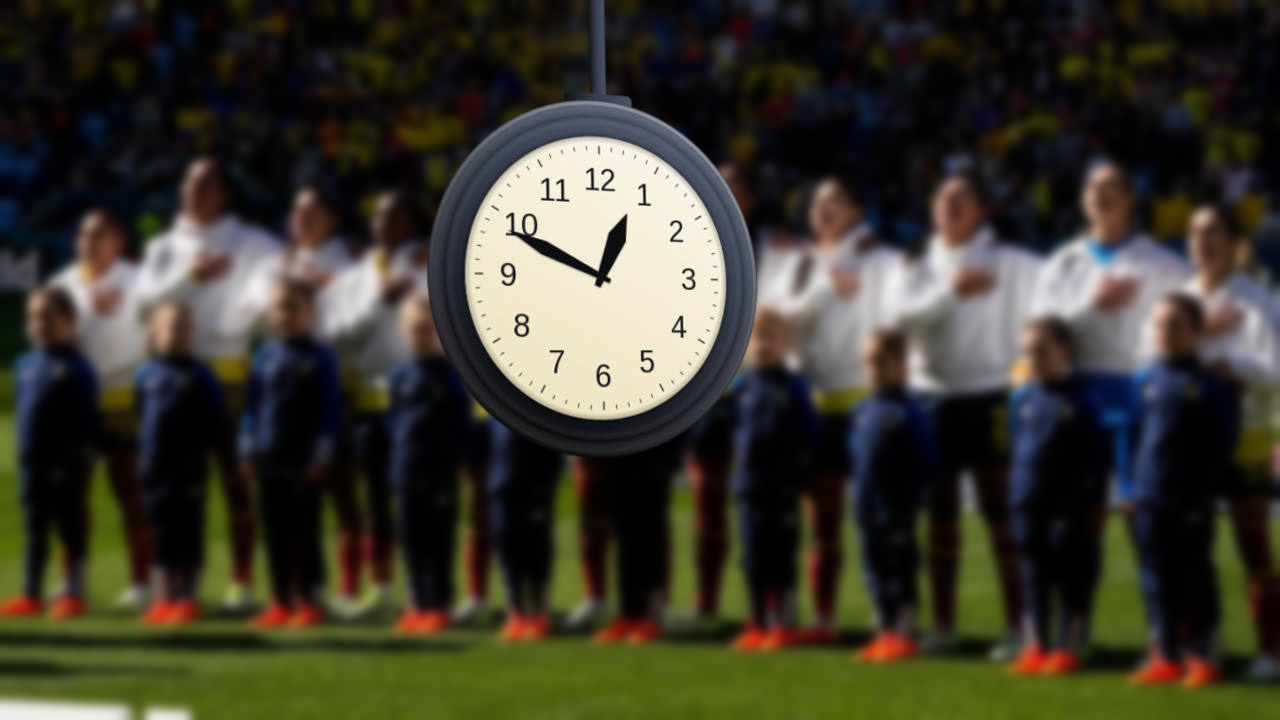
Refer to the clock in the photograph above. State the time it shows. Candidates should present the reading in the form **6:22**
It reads **12:49**
